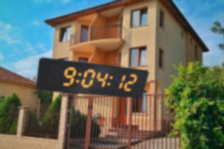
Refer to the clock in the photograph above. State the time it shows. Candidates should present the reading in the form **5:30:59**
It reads **9:04:12**
